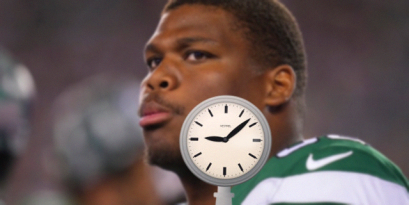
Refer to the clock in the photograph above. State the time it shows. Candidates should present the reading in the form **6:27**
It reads **9:08**
